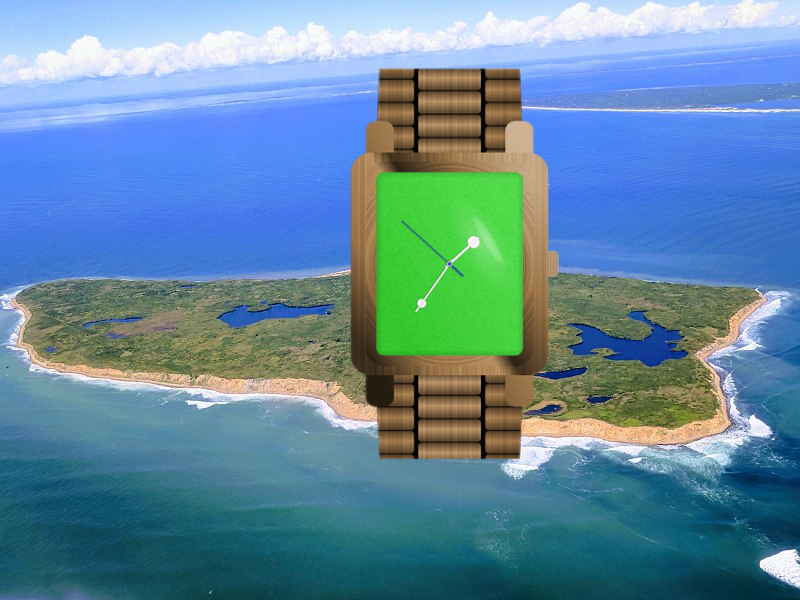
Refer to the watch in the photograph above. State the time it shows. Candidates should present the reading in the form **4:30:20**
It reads **1:35:52**
